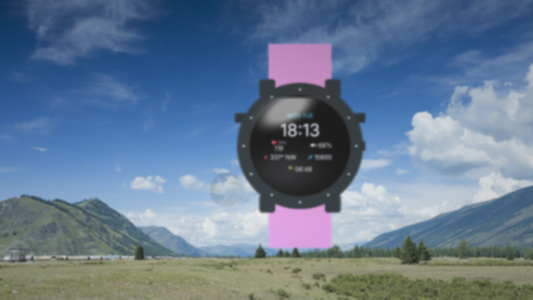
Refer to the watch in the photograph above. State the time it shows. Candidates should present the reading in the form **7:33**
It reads **18:13**
